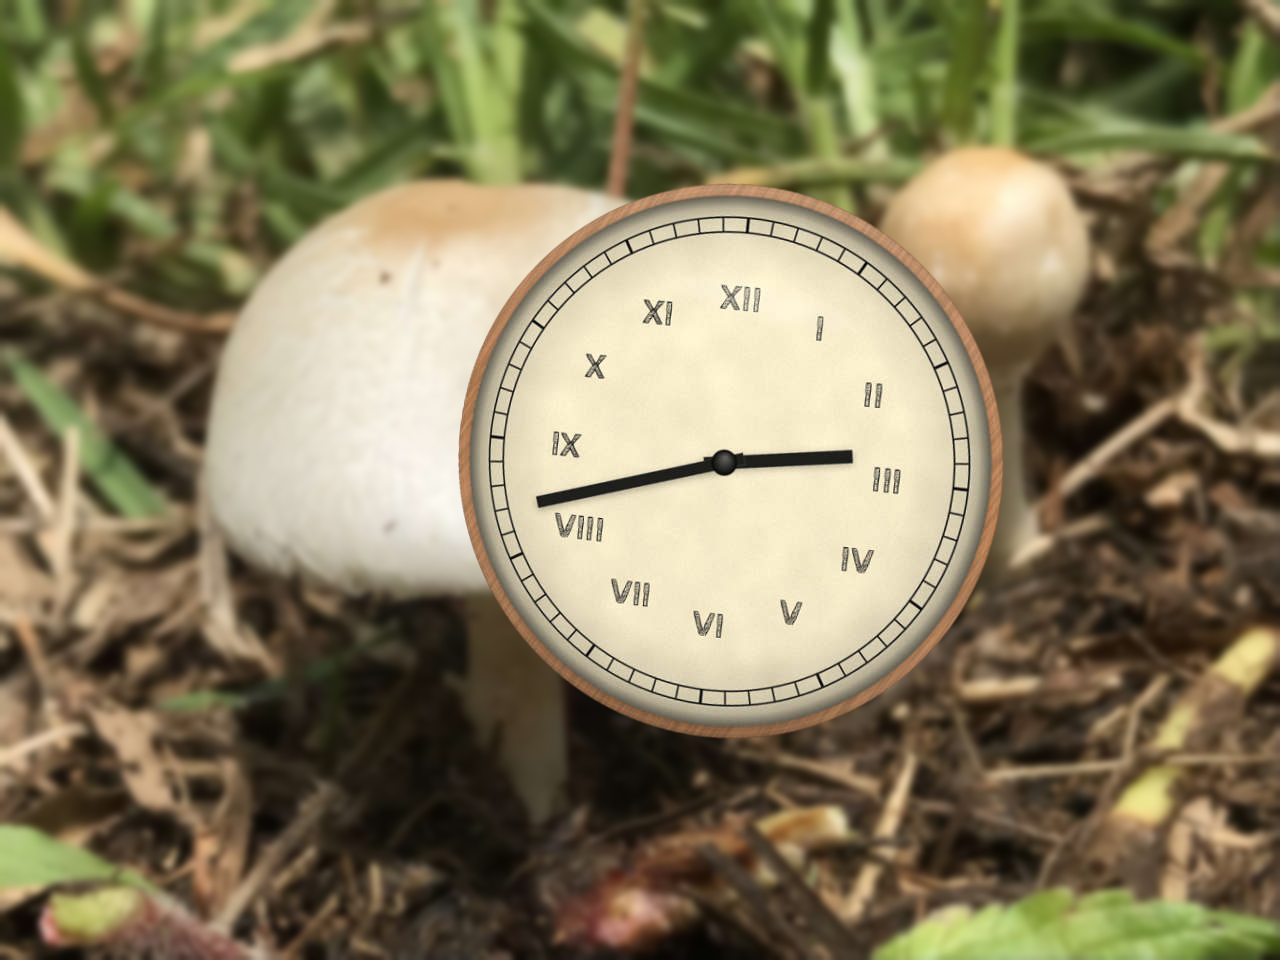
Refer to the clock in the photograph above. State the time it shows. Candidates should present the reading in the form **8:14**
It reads **2:42**
